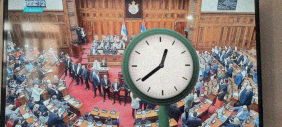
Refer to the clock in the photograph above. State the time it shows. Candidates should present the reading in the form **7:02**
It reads **12:39**
